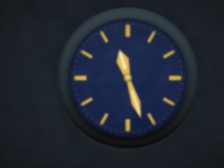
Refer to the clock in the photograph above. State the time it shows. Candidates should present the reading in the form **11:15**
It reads **11:27**
